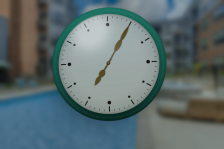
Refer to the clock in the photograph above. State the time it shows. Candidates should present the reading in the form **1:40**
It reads **7:05**
